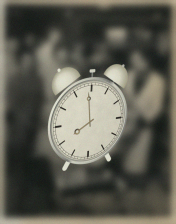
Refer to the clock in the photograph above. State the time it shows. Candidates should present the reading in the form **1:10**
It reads **7:59**
